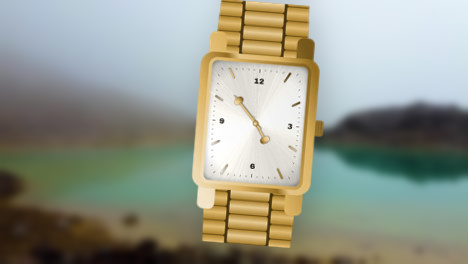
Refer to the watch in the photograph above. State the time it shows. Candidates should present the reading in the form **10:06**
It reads **4:53**
